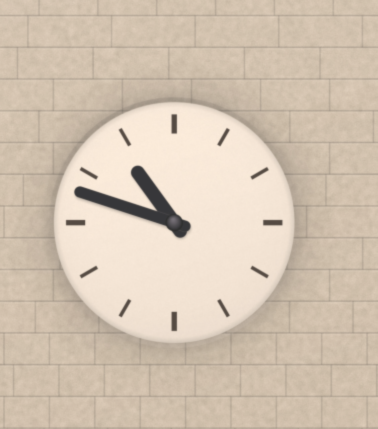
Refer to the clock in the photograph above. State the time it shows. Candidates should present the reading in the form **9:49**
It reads **10:48**
